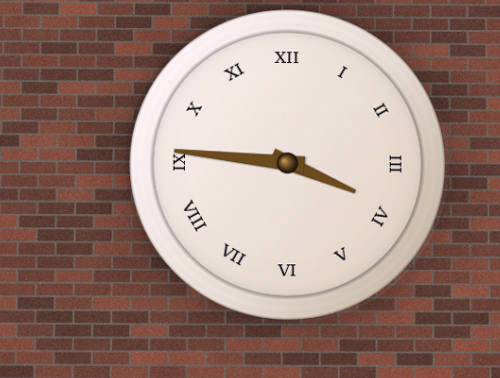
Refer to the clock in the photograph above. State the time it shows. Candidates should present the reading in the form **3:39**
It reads **3:46**
